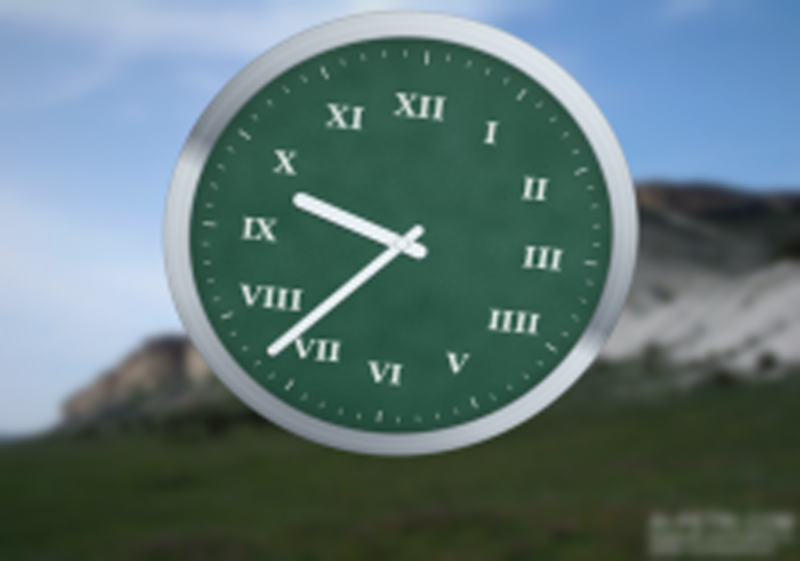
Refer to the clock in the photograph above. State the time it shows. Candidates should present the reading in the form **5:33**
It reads **9:37**
